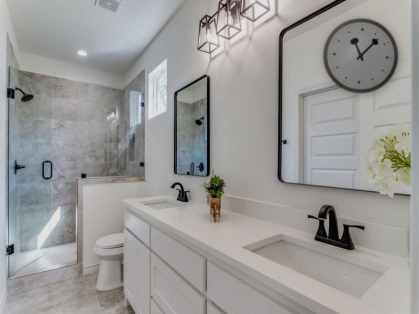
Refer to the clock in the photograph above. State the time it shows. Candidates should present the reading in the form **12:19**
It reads **11:07**
